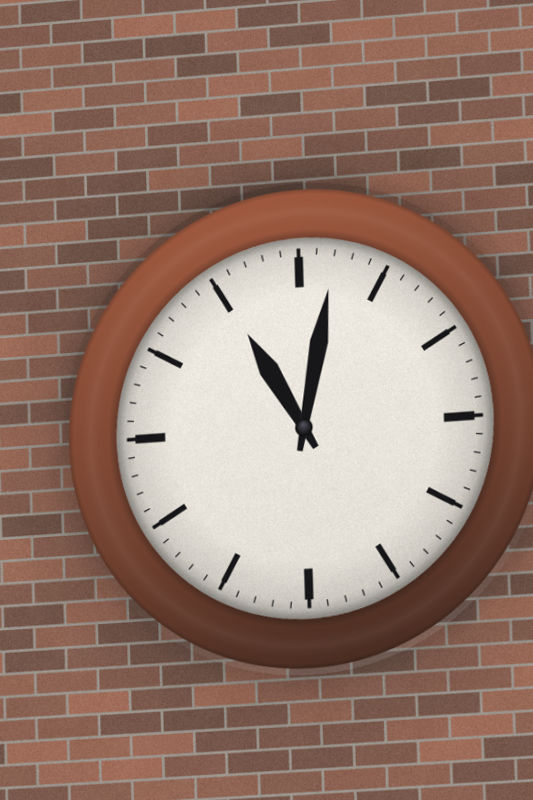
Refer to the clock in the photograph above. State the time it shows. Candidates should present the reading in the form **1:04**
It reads **11:02**
